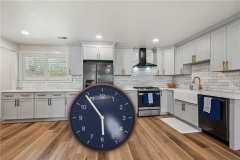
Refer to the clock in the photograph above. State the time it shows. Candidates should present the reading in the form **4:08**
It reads **5:54**
